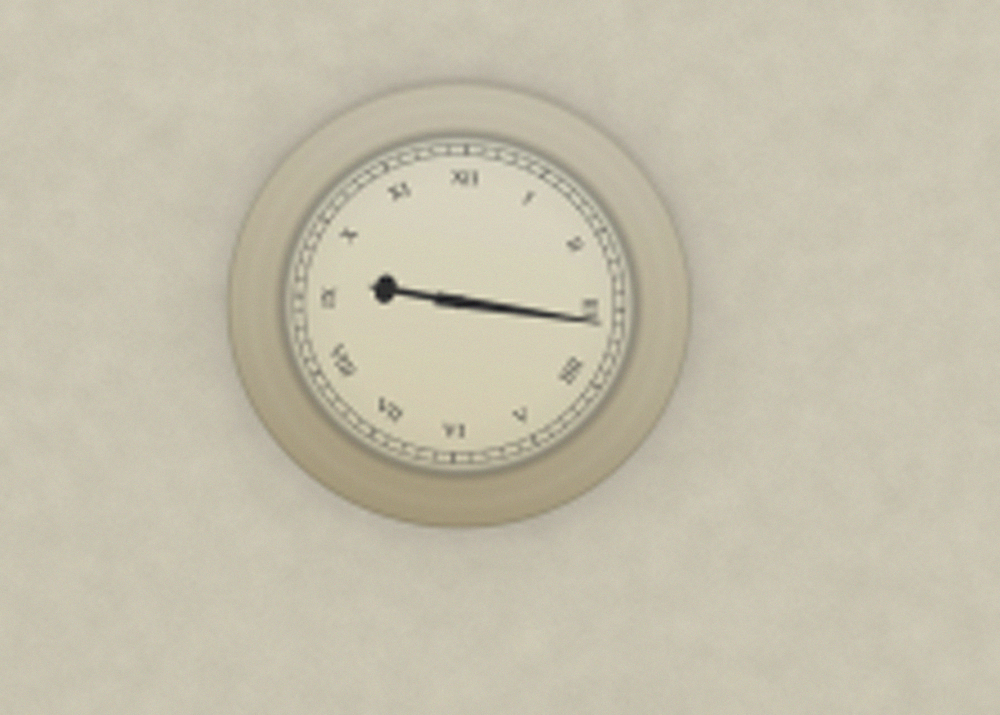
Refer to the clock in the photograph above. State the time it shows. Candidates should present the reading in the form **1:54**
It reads **9:16**
